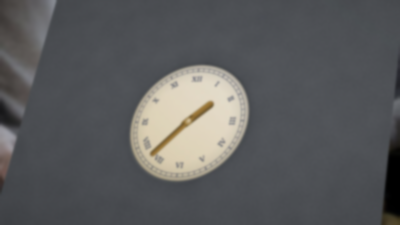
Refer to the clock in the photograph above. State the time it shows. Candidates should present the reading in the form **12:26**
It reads **1:37**
